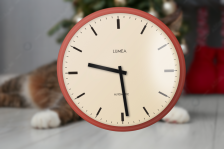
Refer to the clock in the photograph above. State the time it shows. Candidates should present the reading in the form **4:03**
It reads **9:29**
